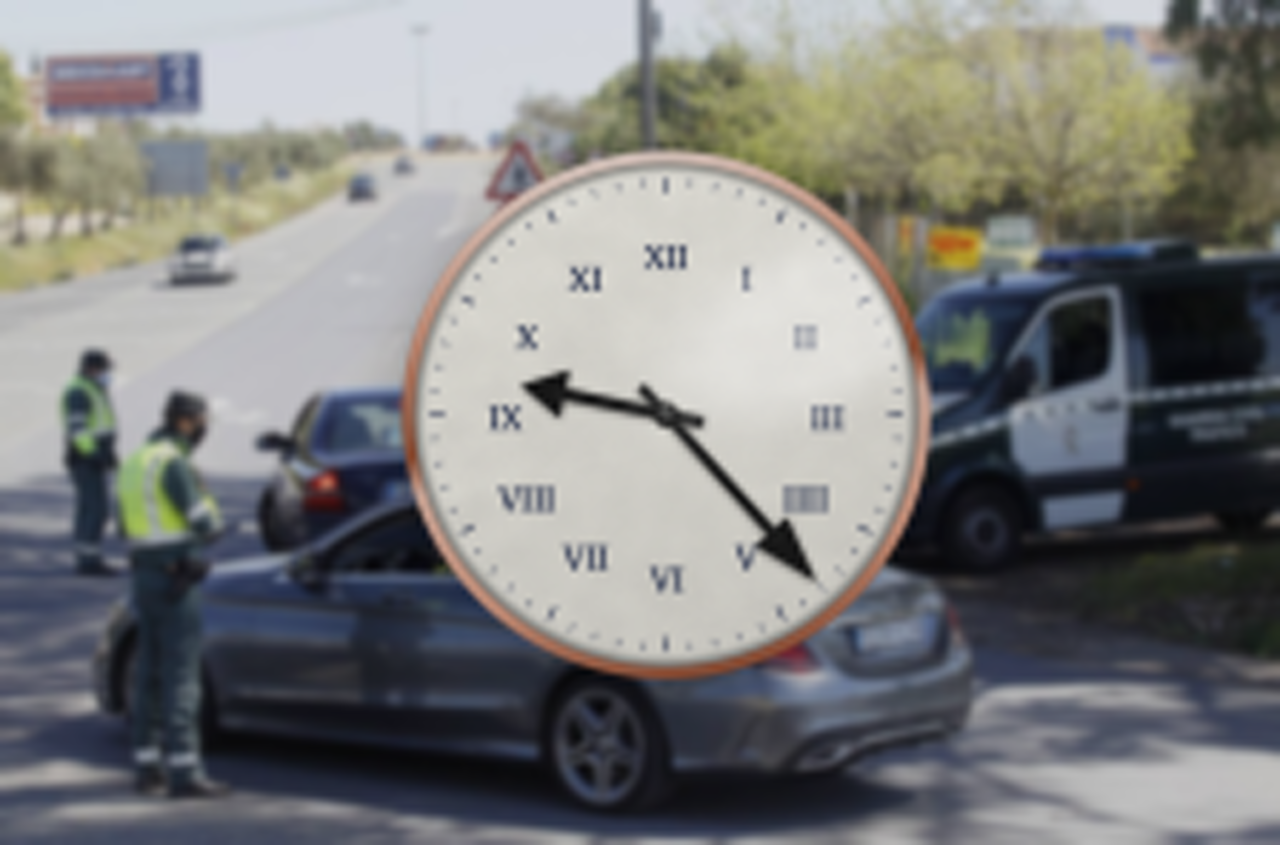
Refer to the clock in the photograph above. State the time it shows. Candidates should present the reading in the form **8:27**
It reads **9:23**
